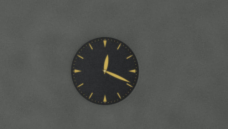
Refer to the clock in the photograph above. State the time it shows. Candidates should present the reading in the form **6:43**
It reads **12:19**
